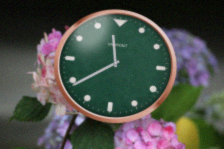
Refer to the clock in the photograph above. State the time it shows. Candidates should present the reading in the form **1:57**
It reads **11:39**
